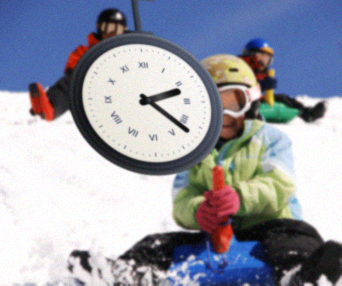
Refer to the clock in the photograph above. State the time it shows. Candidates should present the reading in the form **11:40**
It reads **2:22**
